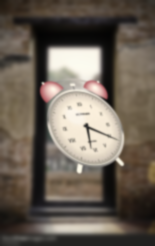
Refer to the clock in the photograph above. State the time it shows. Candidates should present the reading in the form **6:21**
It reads **6:20**
